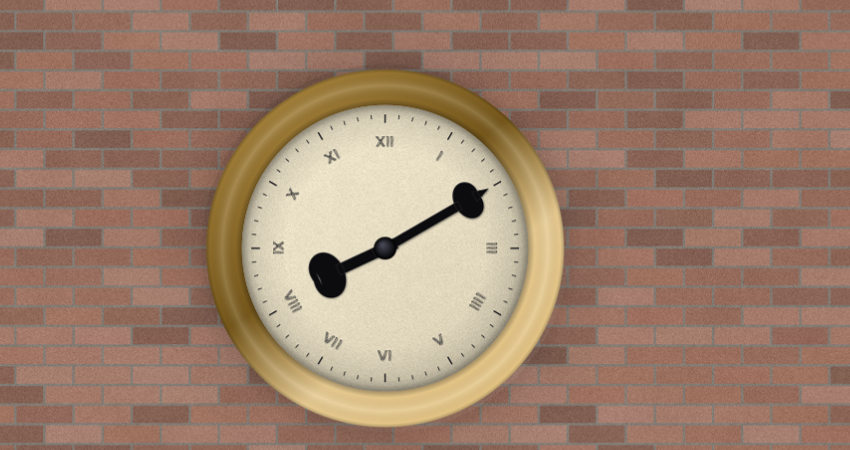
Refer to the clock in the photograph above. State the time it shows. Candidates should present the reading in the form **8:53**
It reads **8:10**
